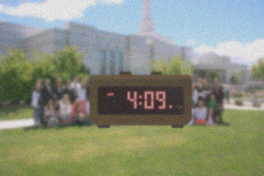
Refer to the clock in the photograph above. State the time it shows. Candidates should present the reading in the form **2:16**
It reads **4:09**
